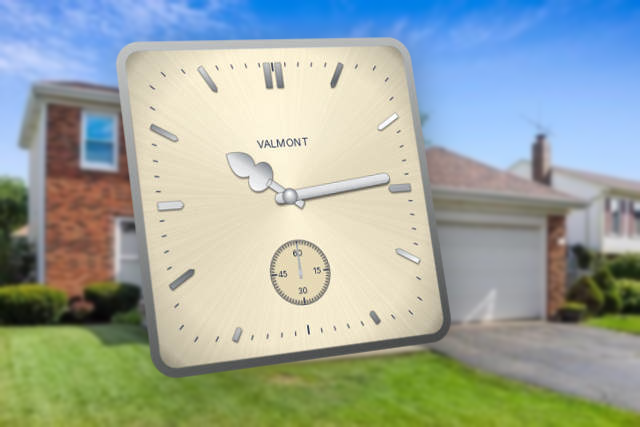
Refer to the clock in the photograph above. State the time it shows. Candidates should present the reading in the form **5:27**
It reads **10:14**
